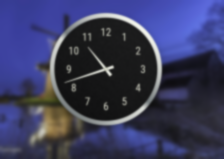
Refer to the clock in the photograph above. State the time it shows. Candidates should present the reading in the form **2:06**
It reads **10:42**
